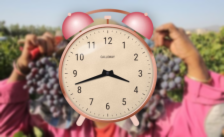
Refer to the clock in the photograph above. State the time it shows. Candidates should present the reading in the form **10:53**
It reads **3:42**
